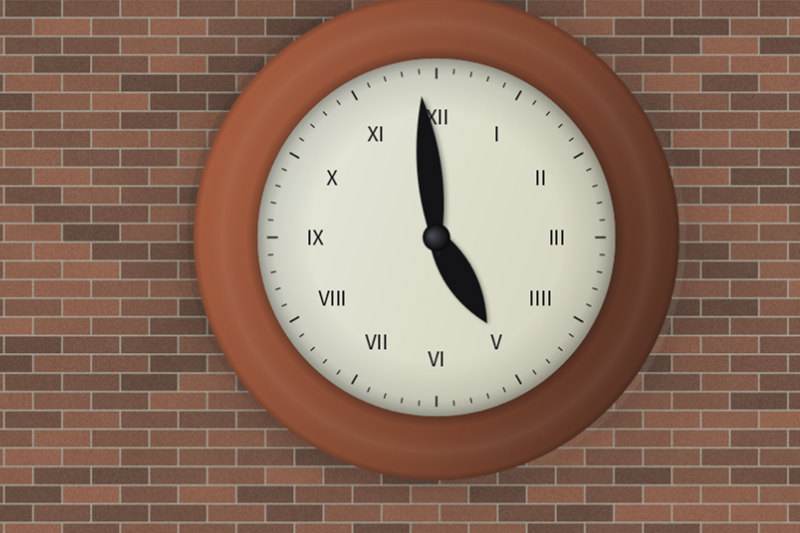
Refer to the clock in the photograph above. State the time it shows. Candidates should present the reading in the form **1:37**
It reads **4:59**
